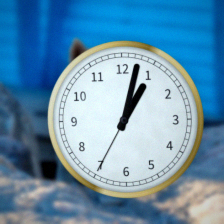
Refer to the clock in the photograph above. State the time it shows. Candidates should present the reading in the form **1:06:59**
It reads **1:02:35**
